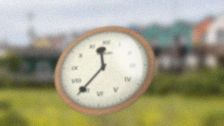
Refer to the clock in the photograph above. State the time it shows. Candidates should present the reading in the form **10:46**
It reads **11:36**
